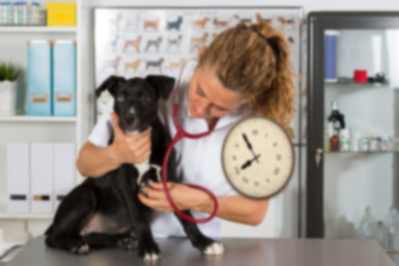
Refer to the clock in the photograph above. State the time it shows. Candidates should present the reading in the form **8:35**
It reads **7:55**
